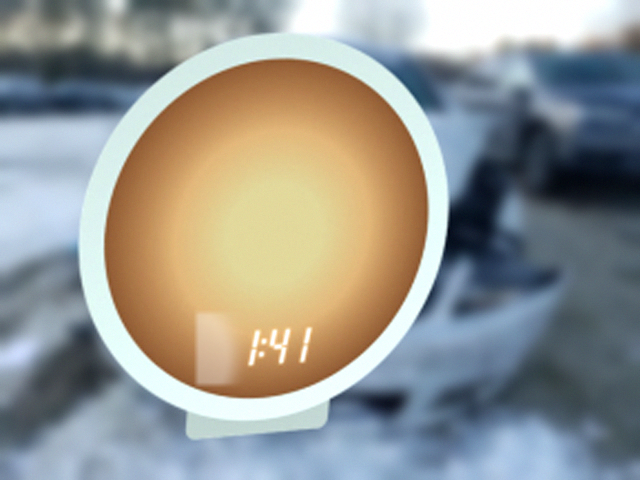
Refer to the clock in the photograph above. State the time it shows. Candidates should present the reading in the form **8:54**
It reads **1:41**
